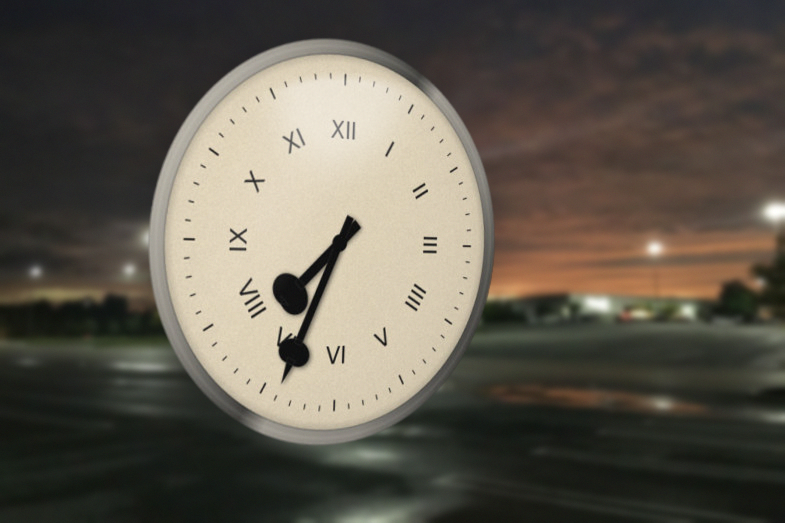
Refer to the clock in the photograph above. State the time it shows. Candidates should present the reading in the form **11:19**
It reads **7:34**
